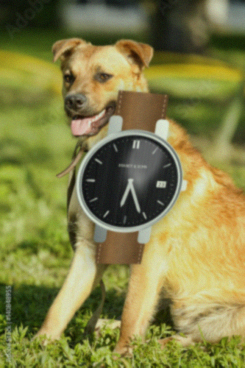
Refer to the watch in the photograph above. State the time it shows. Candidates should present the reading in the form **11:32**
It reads **6:26**
